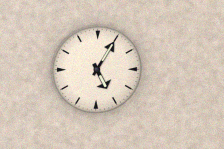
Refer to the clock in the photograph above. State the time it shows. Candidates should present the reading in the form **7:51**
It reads **5:05**
